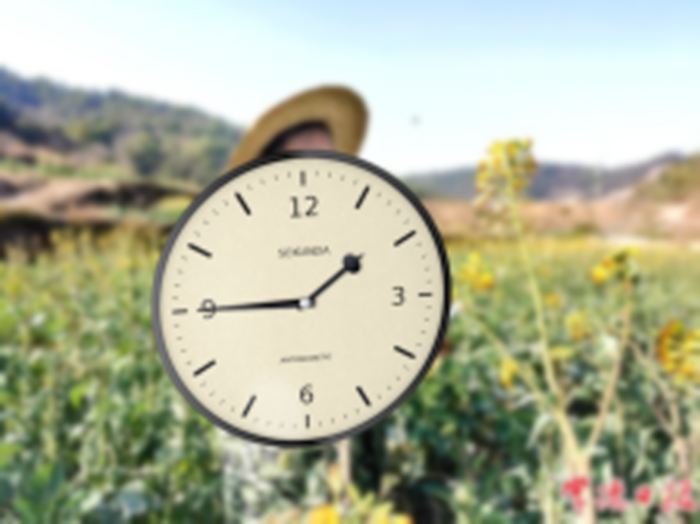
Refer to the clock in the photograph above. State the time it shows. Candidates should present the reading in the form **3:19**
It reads **1:45**
